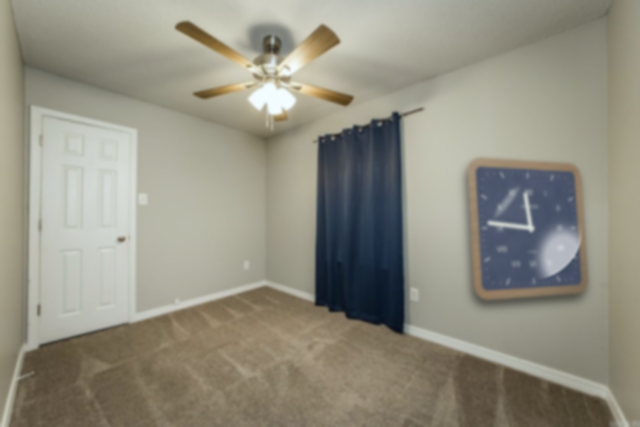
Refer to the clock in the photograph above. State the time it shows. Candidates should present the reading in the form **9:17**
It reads **11:46**
